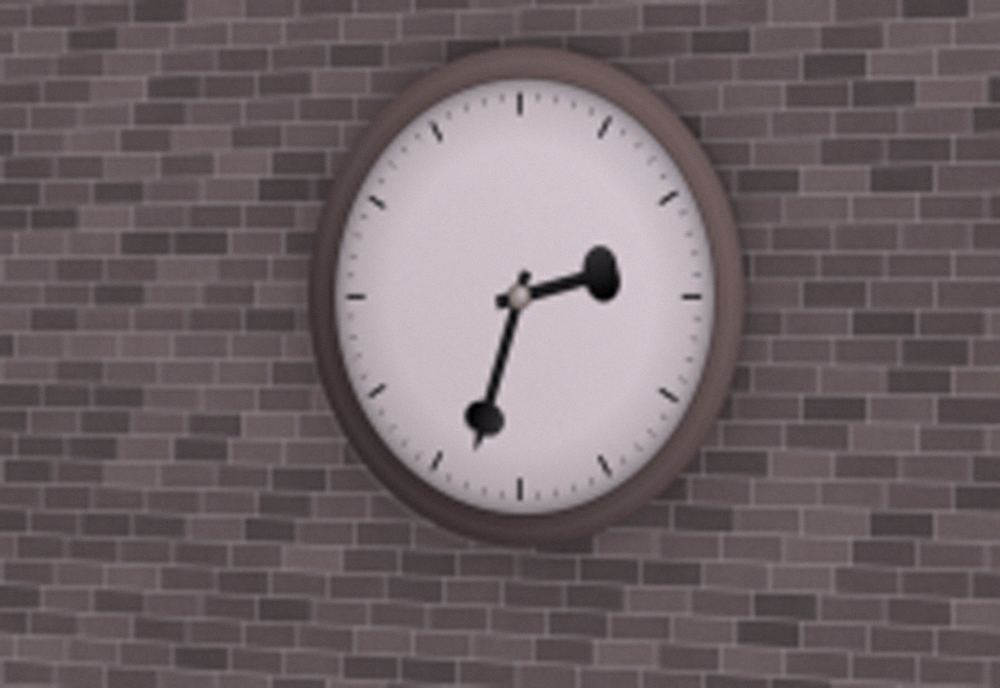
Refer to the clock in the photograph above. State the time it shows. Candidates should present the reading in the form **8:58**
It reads **2:33**
